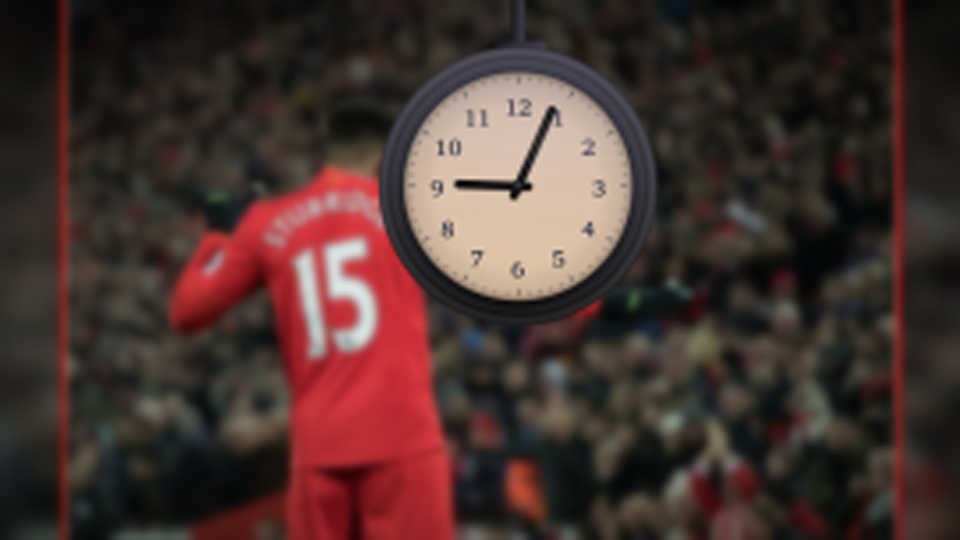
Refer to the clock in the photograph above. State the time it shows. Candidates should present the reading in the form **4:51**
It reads **9:04**
